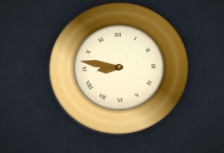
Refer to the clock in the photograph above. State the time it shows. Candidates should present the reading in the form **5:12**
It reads **8:47**
